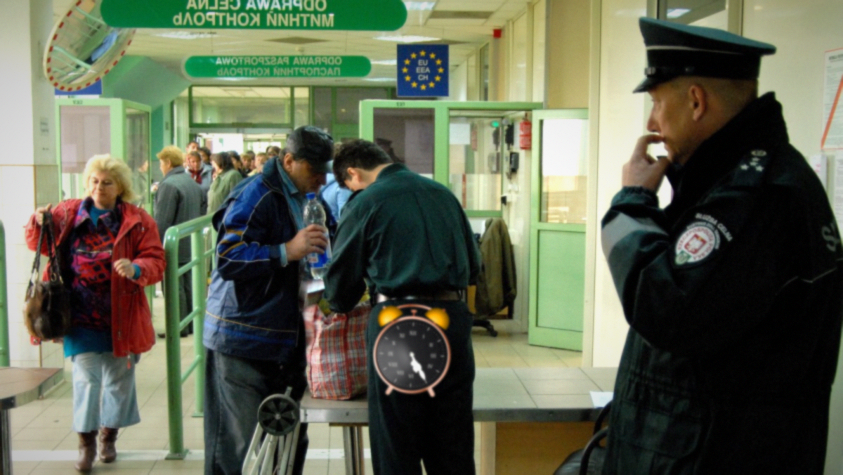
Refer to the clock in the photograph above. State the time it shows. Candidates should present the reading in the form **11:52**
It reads **5:25**
